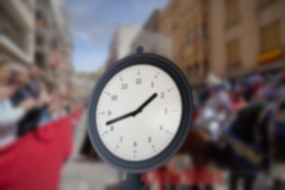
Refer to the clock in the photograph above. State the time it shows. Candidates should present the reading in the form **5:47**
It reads **1:42**
